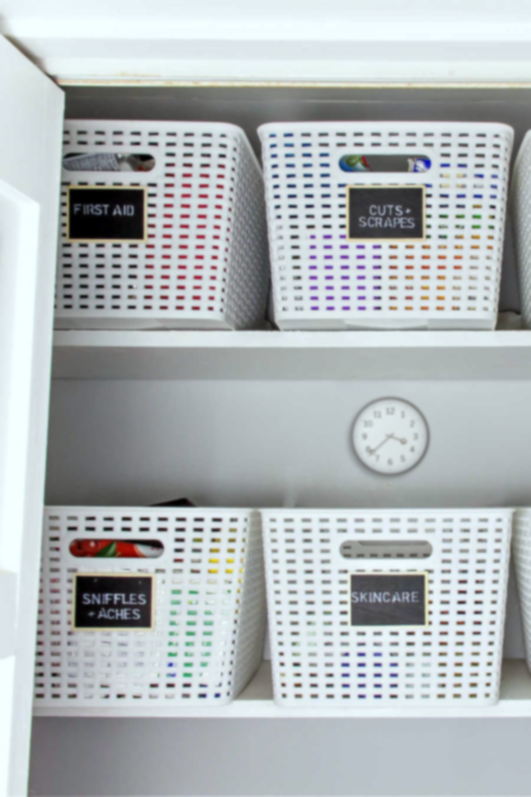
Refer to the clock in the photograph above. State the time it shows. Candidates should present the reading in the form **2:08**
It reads **3:38**
